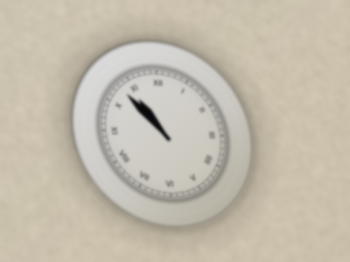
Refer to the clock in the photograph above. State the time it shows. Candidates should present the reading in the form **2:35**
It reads **10:53**
